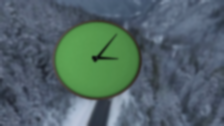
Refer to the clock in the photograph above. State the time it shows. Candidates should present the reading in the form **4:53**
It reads **3:06**
